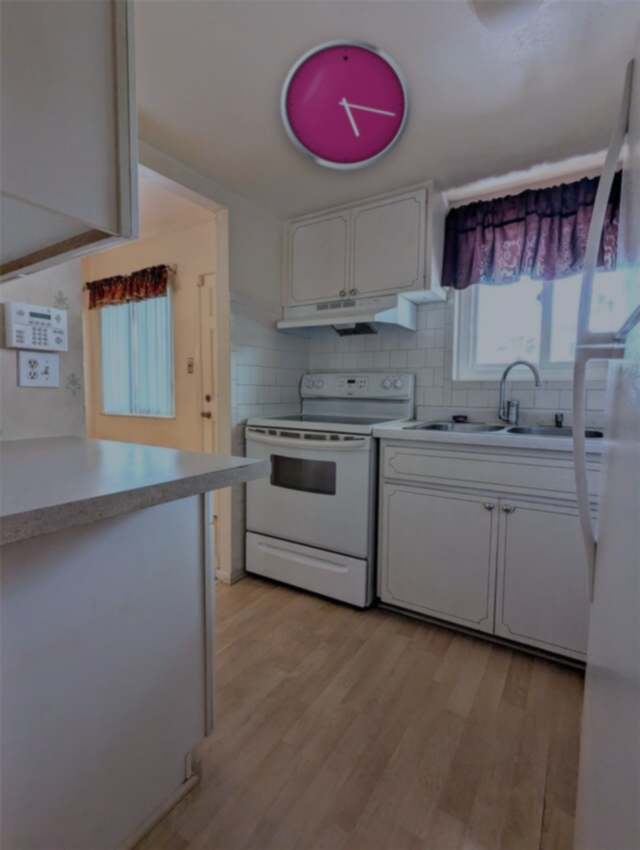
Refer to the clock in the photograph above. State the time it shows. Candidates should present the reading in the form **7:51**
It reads **5:17**
